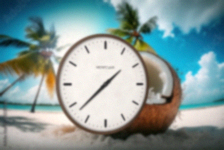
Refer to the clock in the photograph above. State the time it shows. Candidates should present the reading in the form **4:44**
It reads **1:38**
